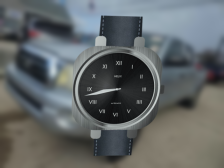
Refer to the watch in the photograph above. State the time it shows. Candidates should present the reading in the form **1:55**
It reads **8:43**
